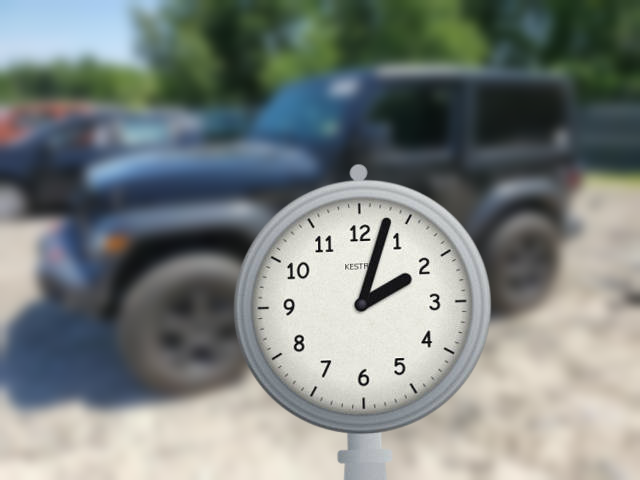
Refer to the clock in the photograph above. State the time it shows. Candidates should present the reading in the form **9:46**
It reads **2:03**
